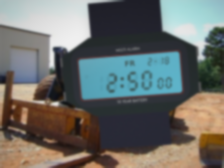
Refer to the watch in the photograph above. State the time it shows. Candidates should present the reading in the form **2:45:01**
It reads **2:50:00**
